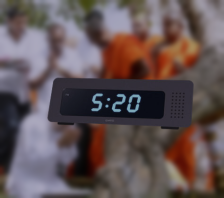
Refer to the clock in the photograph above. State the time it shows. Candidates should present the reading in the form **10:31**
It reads **5:20**
